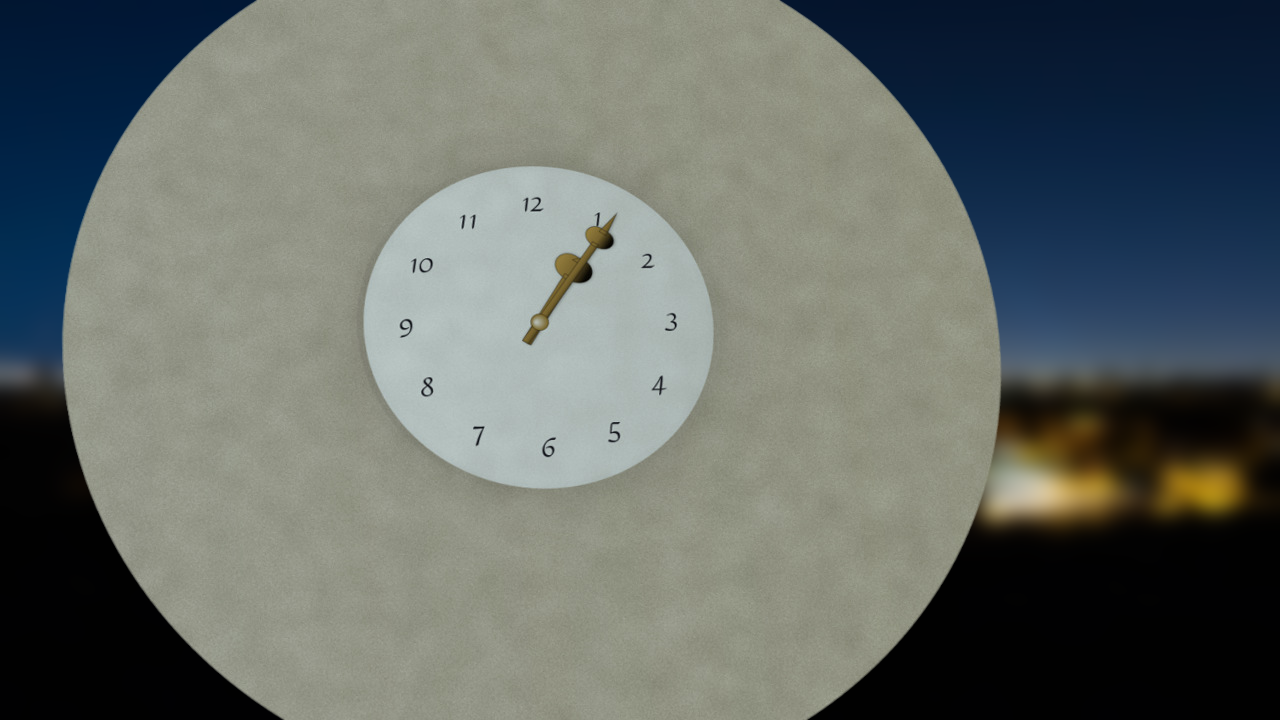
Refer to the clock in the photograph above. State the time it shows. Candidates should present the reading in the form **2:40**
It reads **1:06**
